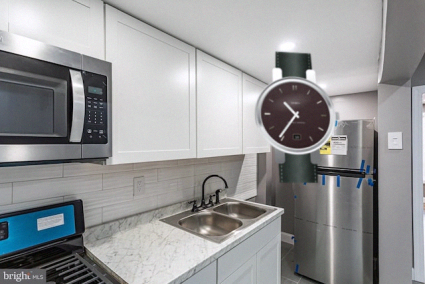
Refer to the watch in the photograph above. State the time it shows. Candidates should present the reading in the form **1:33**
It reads **10:36**
